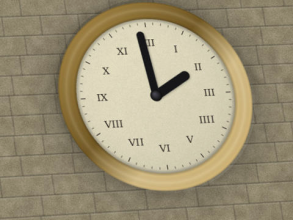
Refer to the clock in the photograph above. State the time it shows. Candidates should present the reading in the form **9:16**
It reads **1:59**
